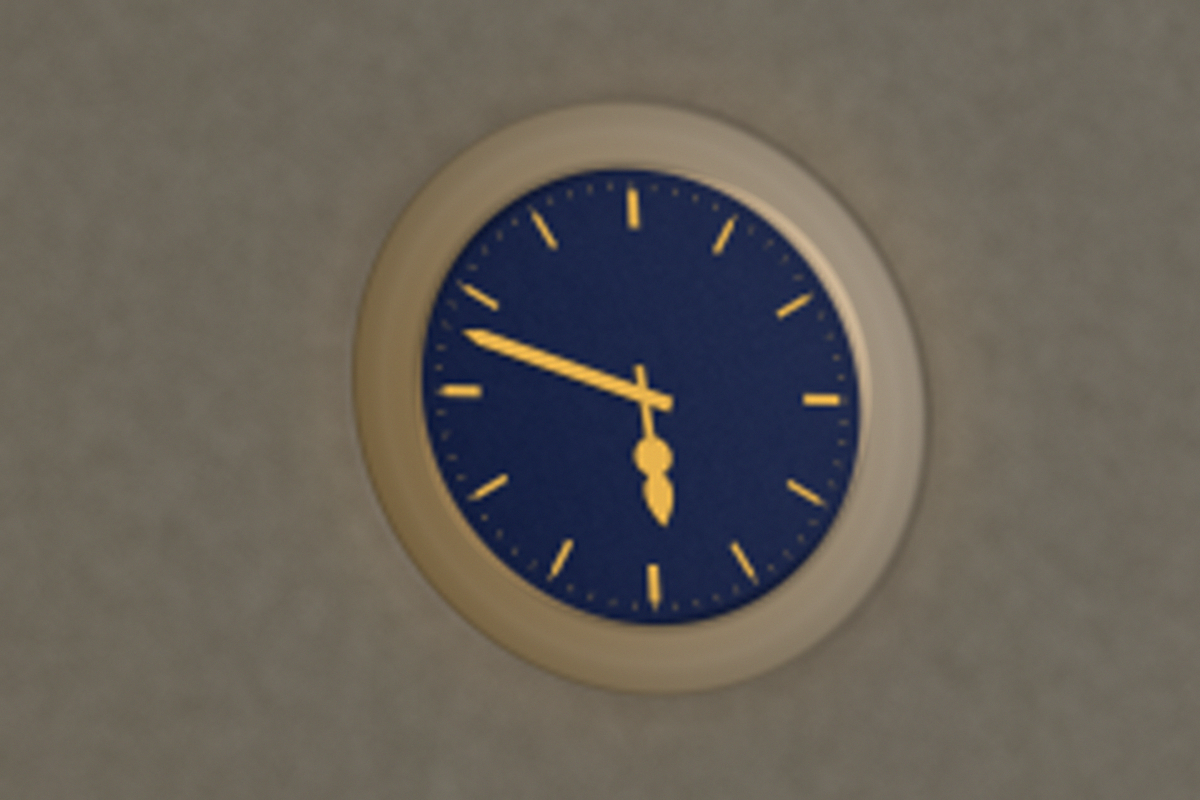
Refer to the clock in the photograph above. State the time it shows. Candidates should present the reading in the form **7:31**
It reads **5:48**
